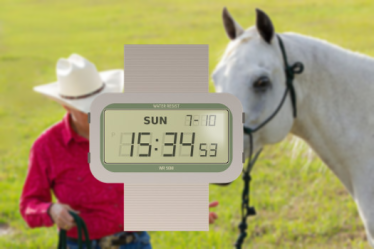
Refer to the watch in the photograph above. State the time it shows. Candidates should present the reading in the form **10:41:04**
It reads **15:34:53**
